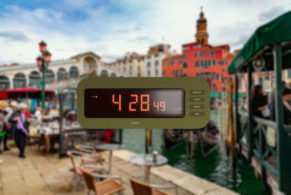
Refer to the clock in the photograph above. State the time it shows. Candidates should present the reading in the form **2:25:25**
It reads **4:28:49**
